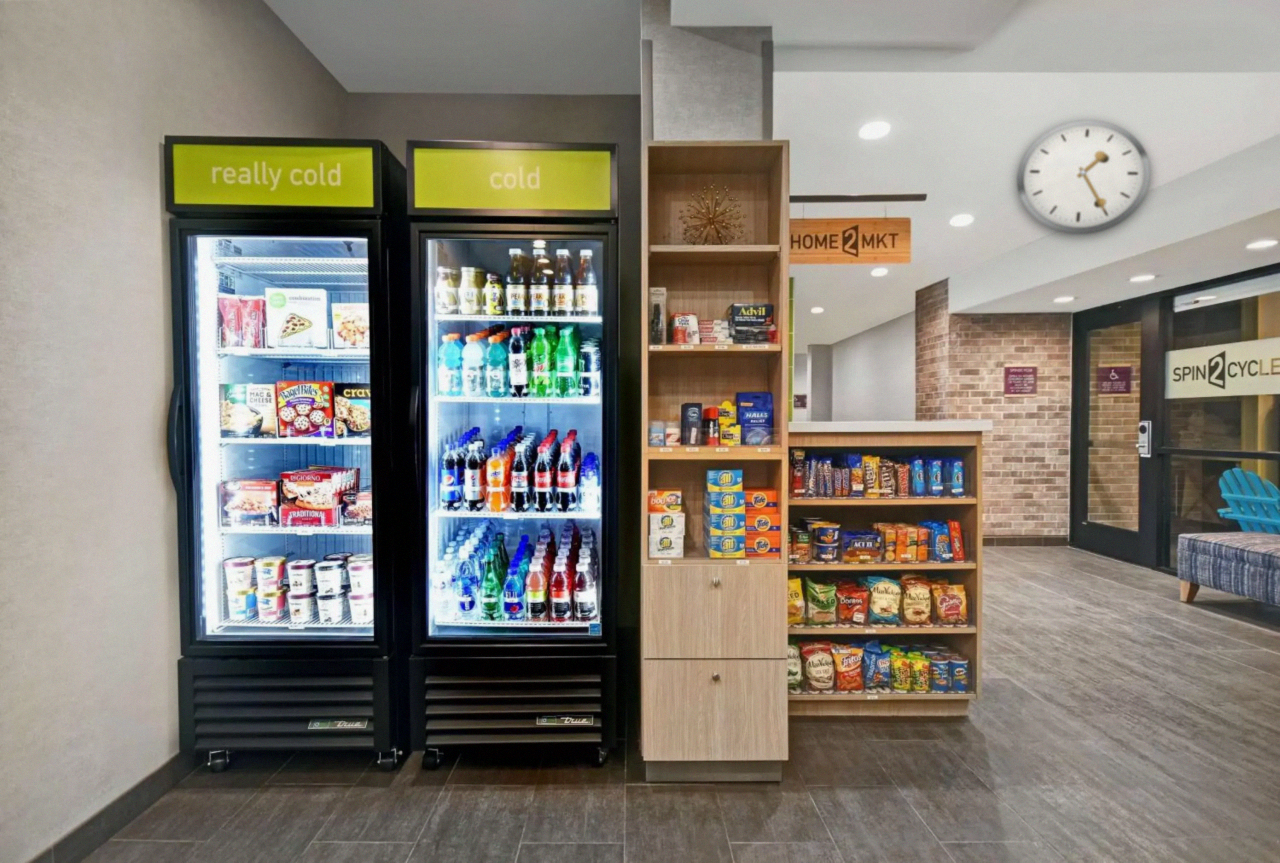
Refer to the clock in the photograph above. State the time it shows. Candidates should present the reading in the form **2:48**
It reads **1:25**
